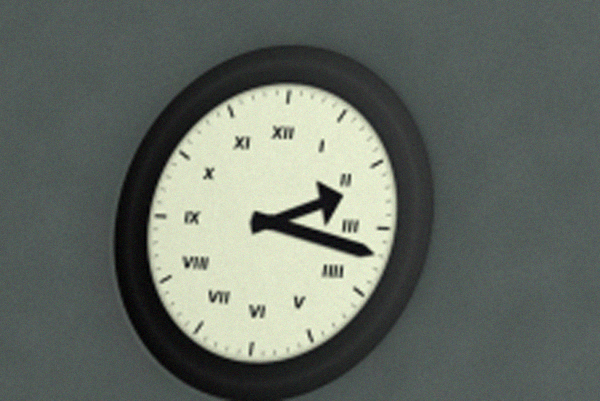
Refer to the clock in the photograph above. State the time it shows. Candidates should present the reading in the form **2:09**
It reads **2:17**
